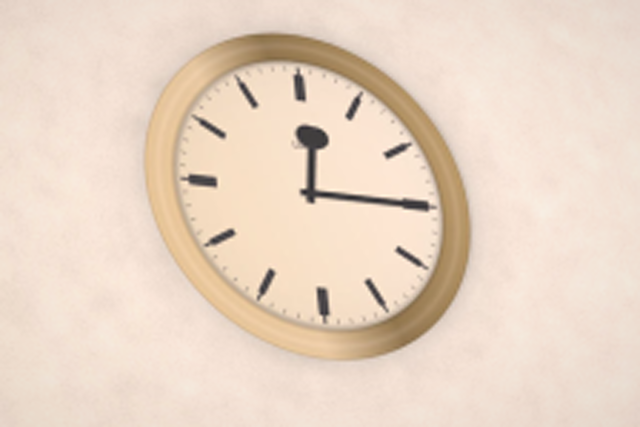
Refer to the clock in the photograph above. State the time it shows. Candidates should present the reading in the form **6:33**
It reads **12:15**
